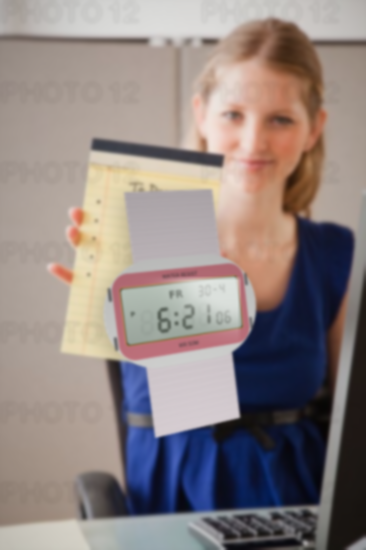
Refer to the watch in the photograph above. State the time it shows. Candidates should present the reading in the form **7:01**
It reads **6:21**
